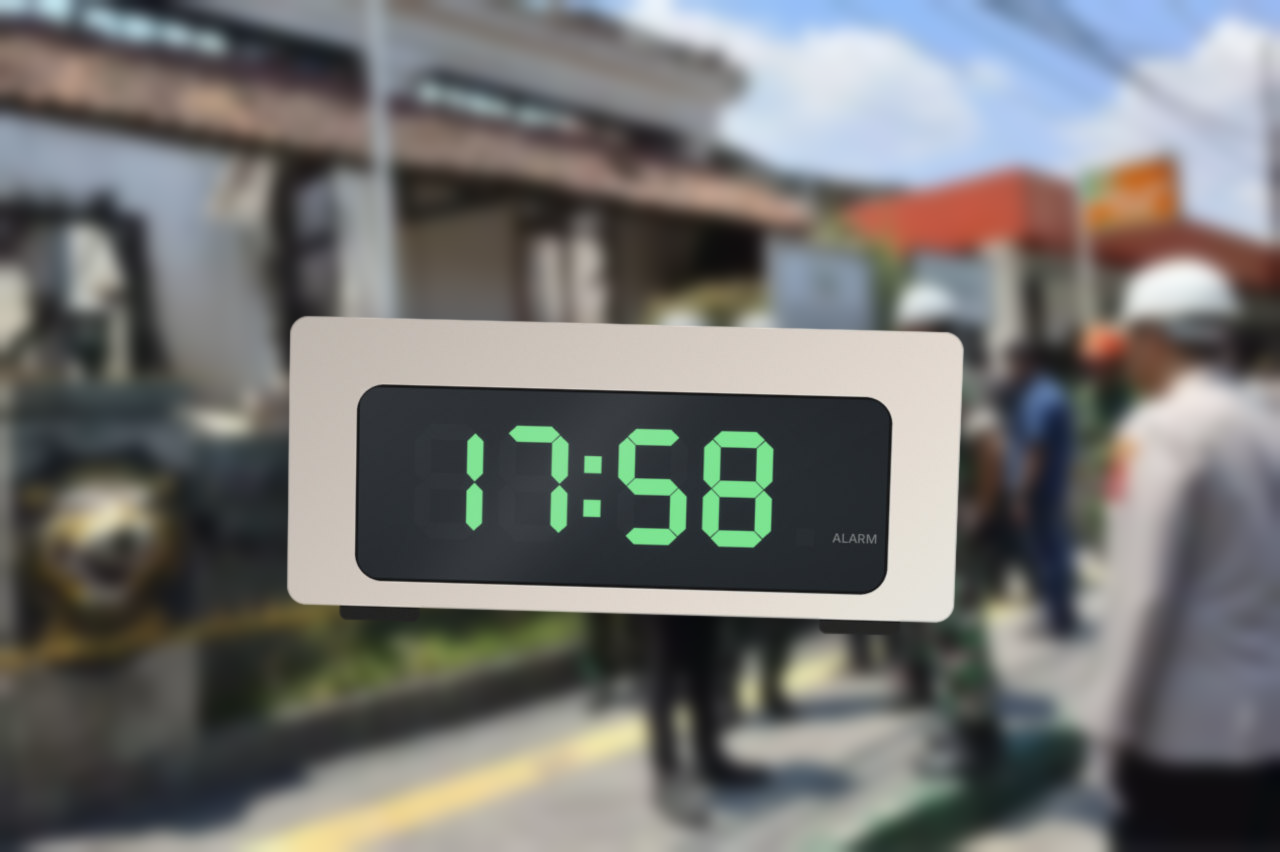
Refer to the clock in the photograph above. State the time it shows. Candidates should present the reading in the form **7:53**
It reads **17:58**
